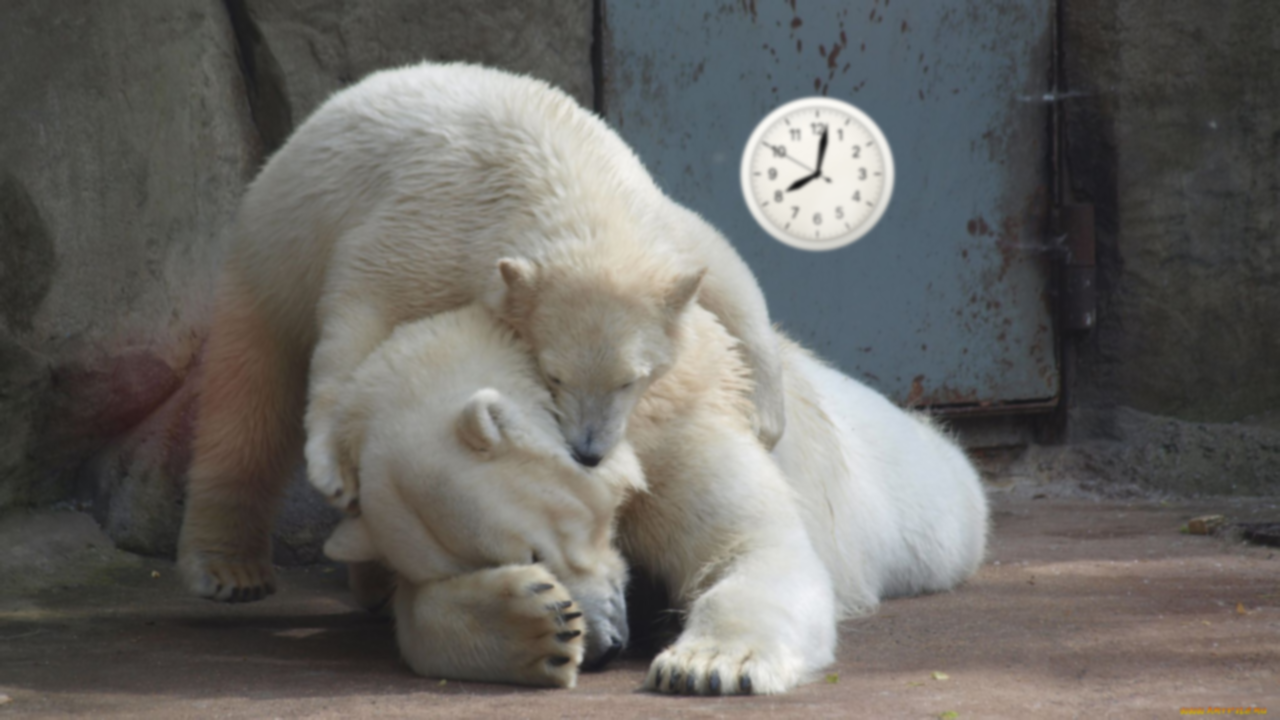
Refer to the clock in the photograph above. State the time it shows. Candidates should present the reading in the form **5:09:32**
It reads **8:01:50**
